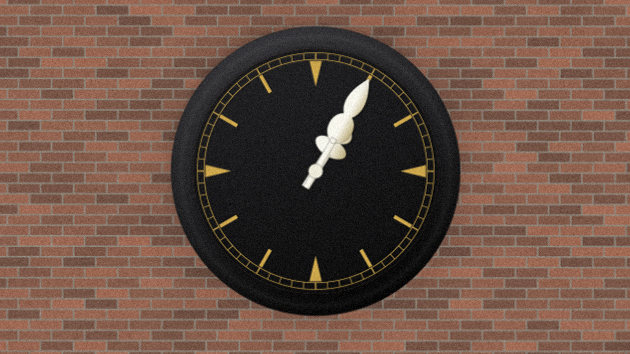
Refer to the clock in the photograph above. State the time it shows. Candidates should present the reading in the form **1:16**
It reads **1:05**
